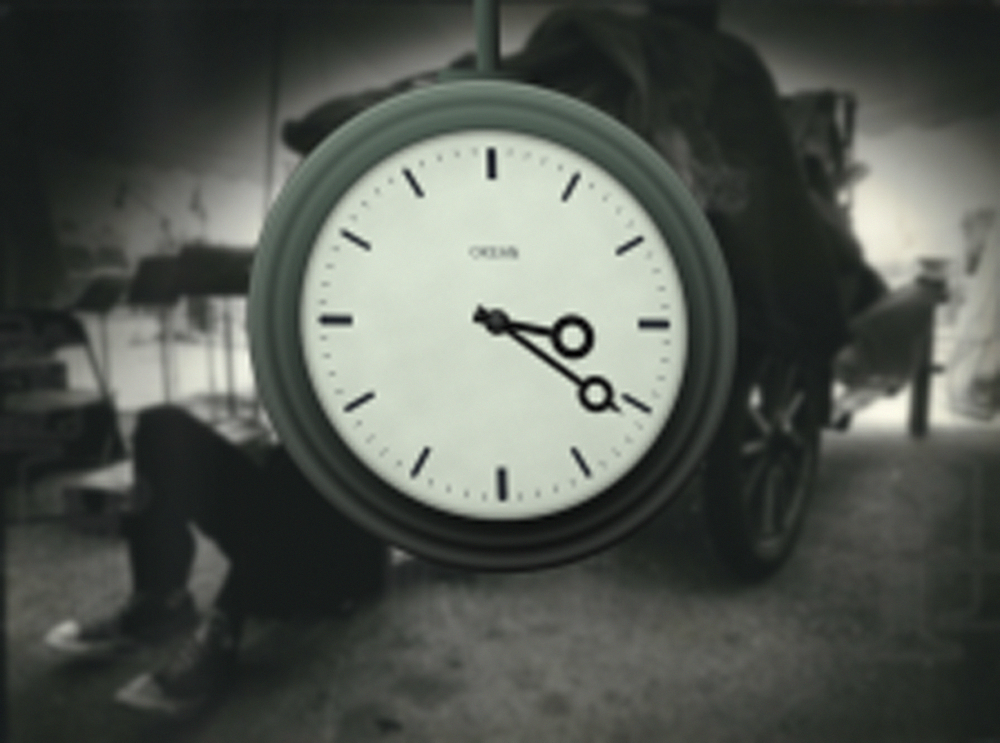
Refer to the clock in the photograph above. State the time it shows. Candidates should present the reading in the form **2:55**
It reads **3:21**
